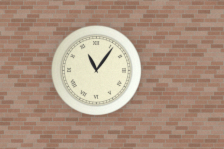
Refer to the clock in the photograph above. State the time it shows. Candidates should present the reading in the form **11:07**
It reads **11:06**
